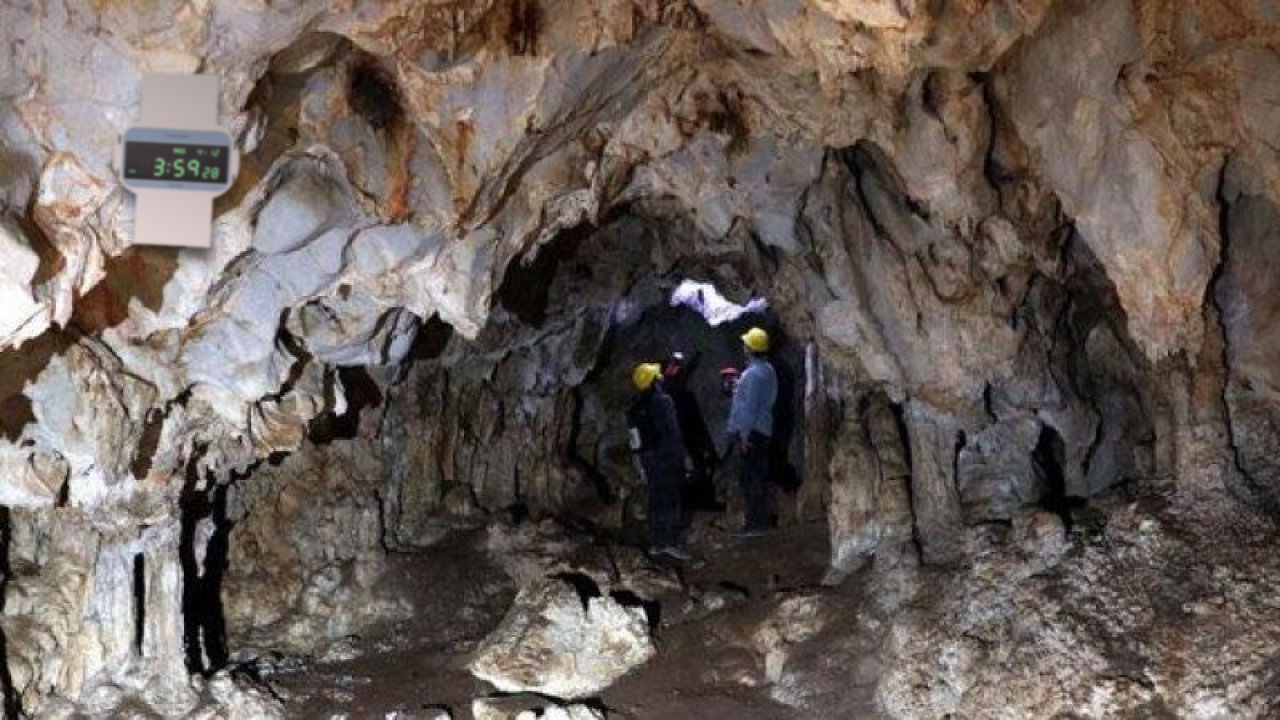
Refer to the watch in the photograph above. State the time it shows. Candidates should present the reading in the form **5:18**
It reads **3:59**
